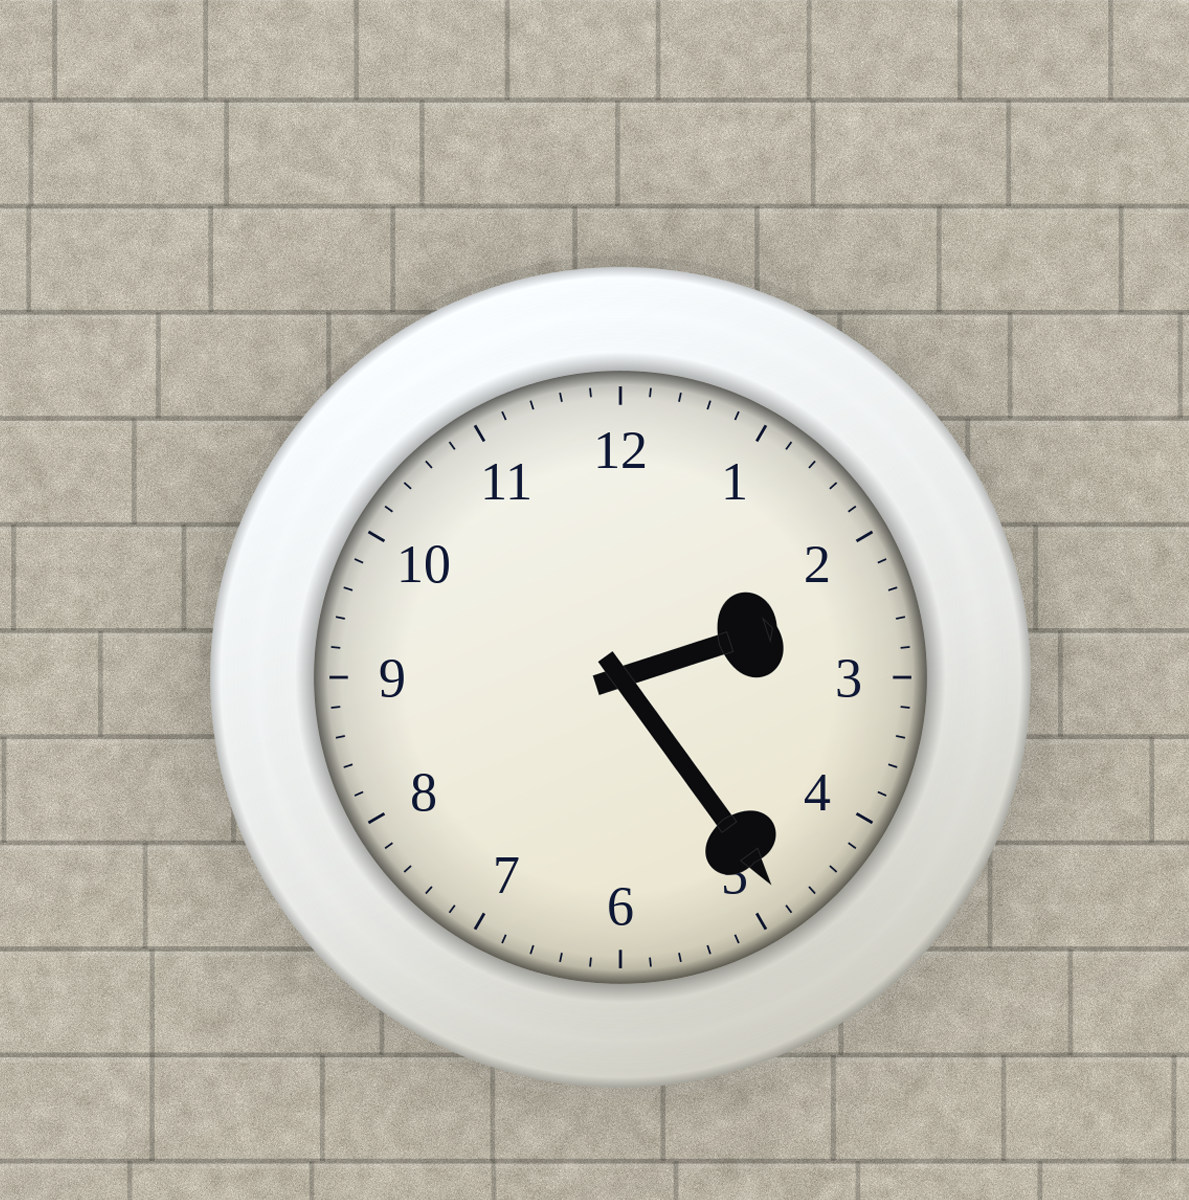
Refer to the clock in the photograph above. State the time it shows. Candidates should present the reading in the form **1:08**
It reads **2:24**
